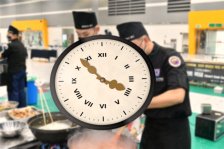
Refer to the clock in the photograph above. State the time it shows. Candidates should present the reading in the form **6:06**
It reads **3:53**
